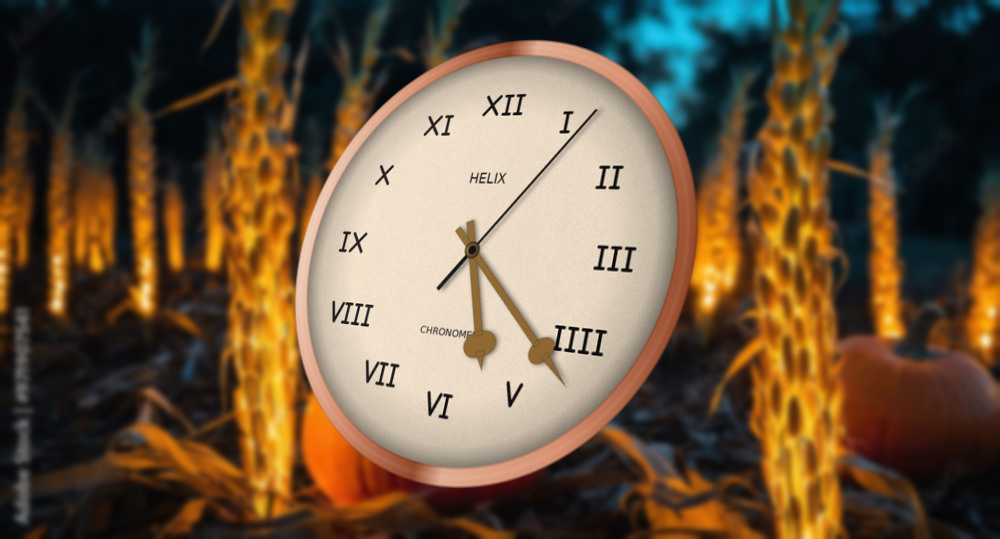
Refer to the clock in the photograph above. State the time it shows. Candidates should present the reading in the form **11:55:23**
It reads **5:22:06**
